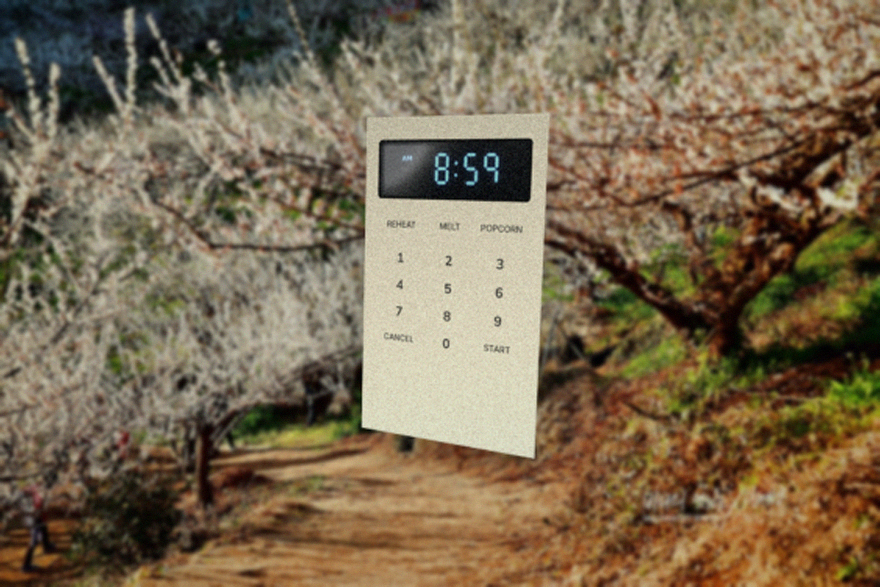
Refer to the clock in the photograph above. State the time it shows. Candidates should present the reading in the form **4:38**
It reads **8:59**
